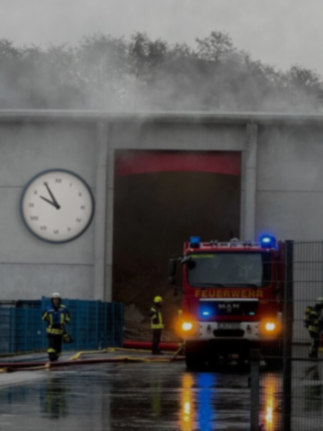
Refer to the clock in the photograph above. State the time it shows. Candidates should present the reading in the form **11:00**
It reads **9:55**
